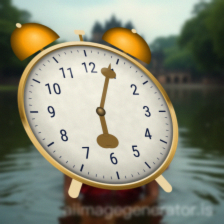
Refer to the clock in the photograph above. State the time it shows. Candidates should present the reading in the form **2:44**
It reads **6:04**
